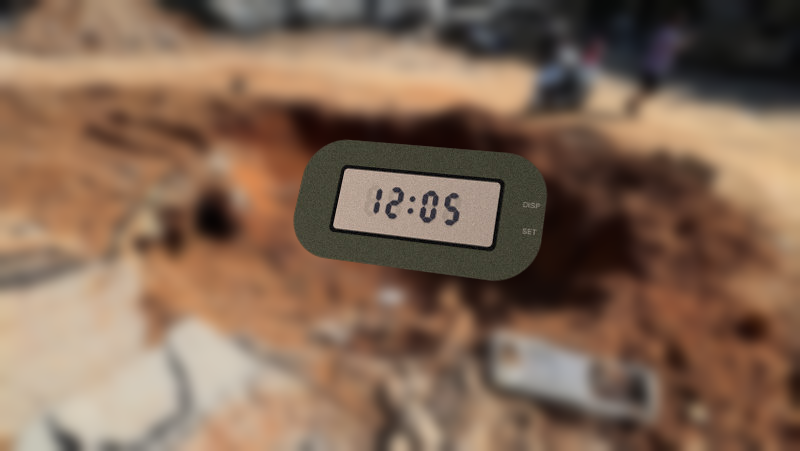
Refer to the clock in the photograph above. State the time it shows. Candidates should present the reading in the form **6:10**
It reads **12:05**
